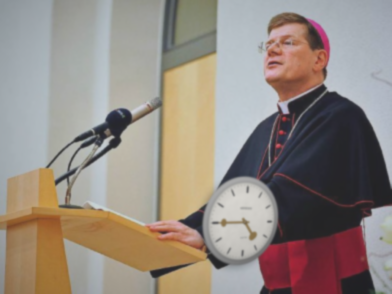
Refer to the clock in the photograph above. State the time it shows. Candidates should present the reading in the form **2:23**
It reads **4:45**
